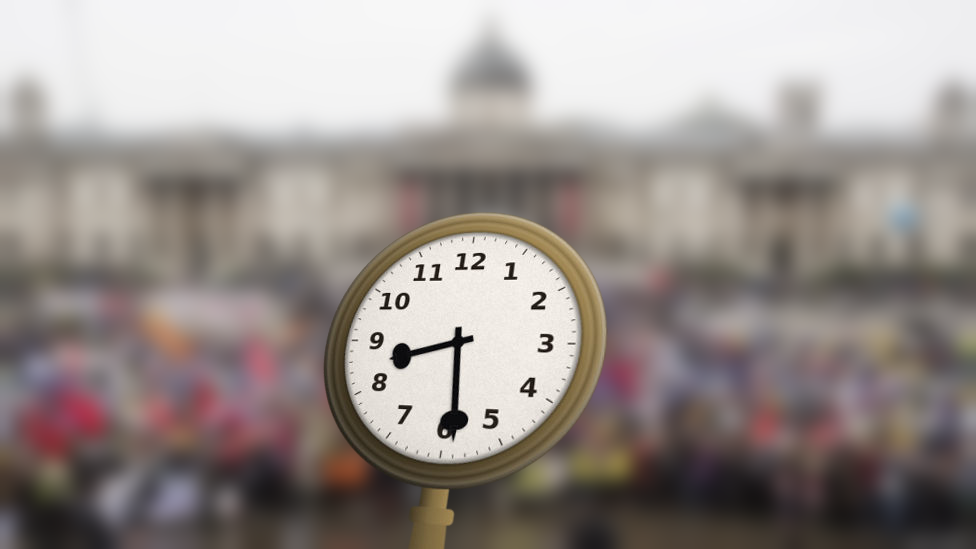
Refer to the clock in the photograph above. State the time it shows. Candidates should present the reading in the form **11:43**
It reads **8:29**
